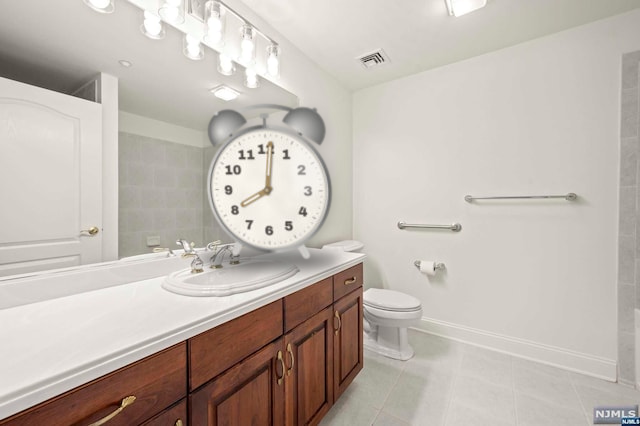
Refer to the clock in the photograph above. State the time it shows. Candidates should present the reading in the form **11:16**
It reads **8:01**
